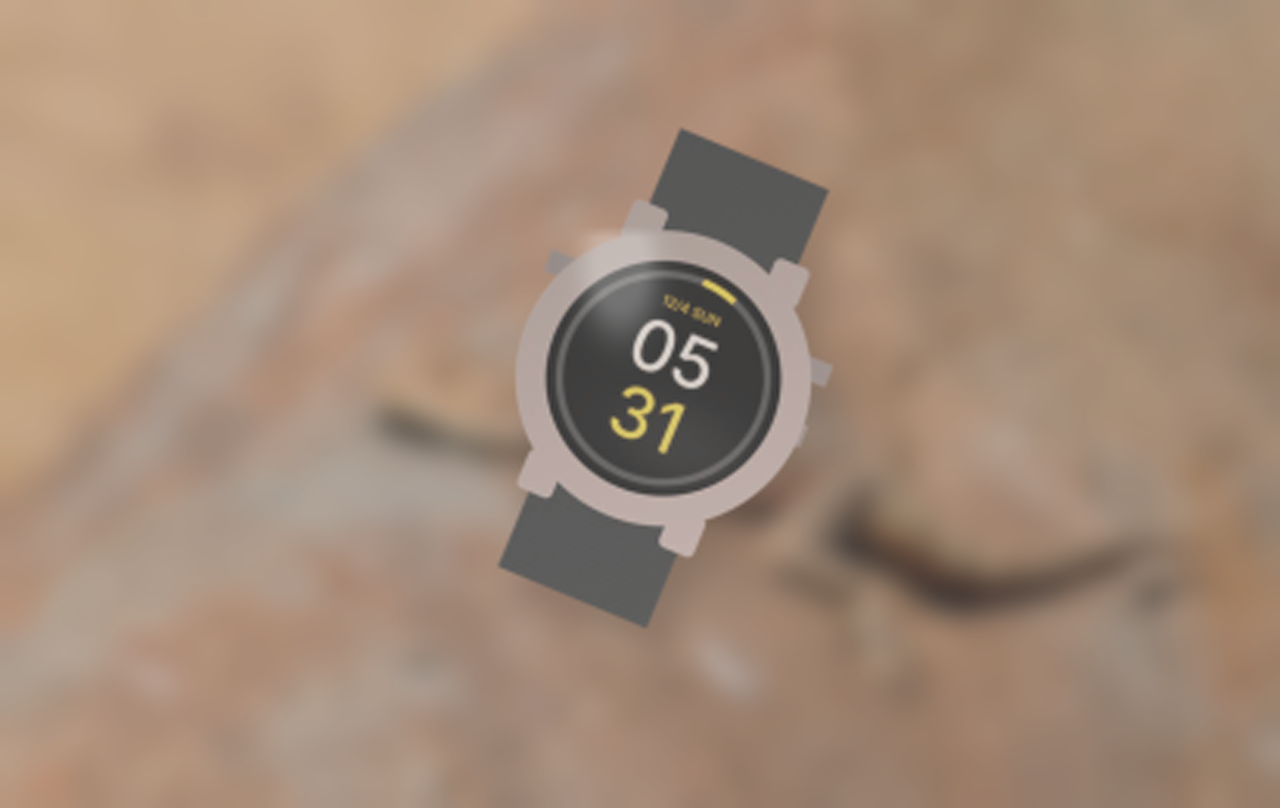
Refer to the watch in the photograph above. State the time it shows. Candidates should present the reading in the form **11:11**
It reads **5:31**
